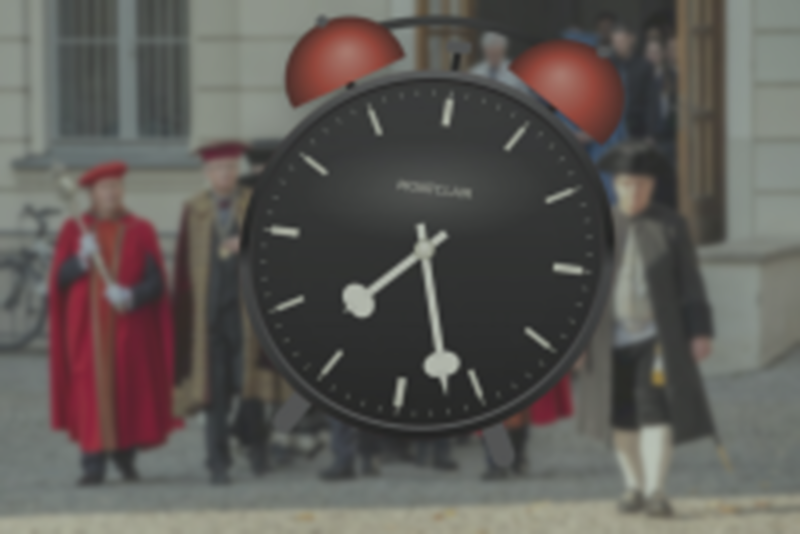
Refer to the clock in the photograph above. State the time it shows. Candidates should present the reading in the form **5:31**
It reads **7:27**
